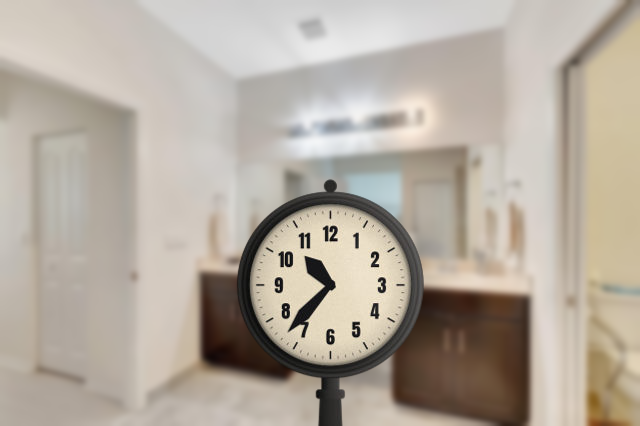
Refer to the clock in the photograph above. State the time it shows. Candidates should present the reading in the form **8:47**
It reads **10:37**
